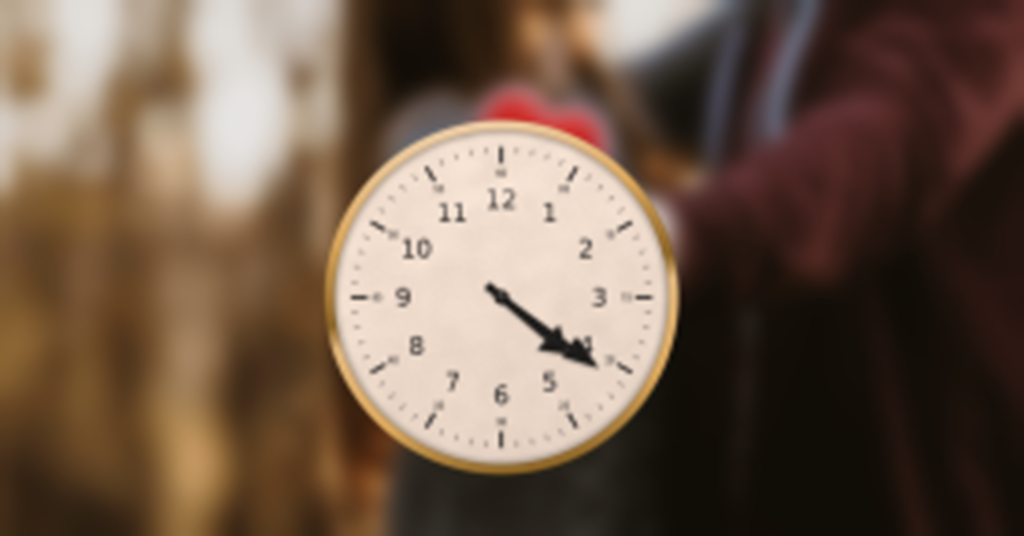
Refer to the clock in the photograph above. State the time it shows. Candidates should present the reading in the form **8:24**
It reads **4:21**
